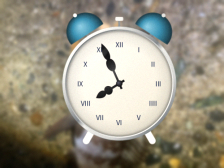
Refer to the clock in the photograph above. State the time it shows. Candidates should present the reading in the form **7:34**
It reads **7:56**
